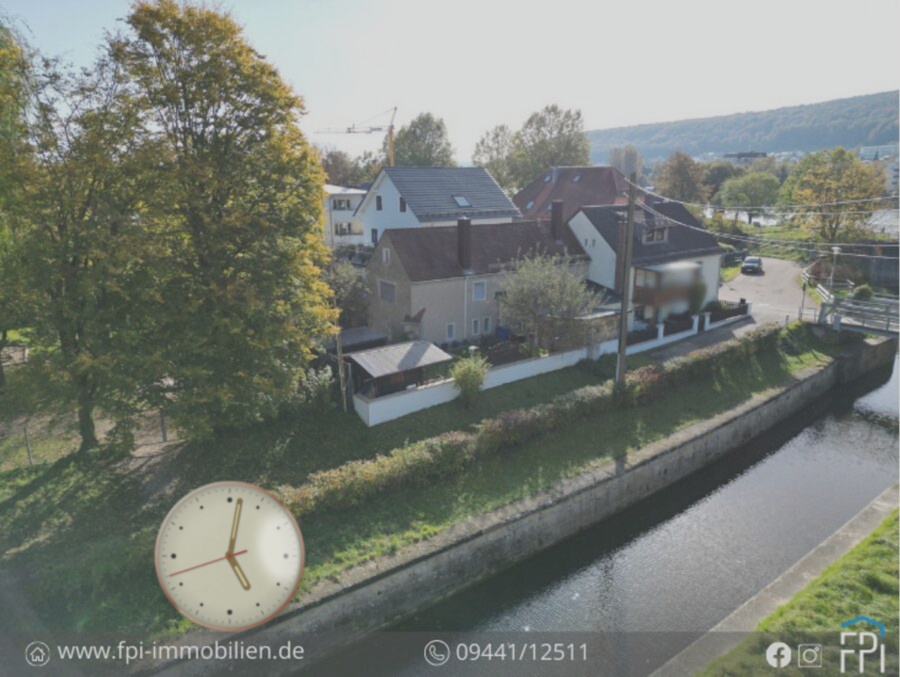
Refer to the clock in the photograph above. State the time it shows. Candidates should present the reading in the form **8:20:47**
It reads **5:01:42**
